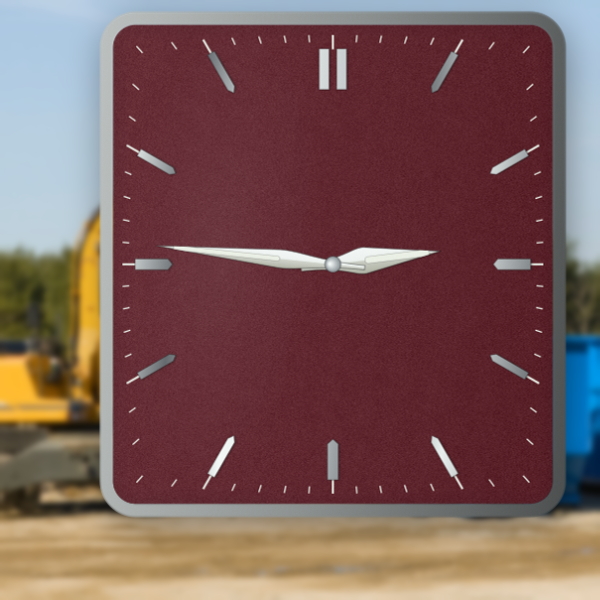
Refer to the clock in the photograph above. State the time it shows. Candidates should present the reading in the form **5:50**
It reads **2:46**
